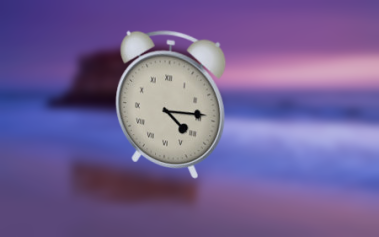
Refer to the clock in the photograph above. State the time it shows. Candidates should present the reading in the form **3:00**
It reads **4:14**
